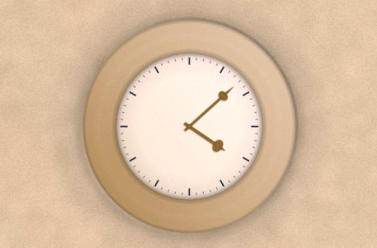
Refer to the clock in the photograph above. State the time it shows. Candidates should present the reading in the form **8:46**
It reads **4:08**
